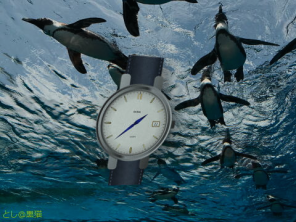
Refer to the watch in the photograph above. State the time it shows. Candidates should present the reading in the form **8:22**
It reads **1:38**
